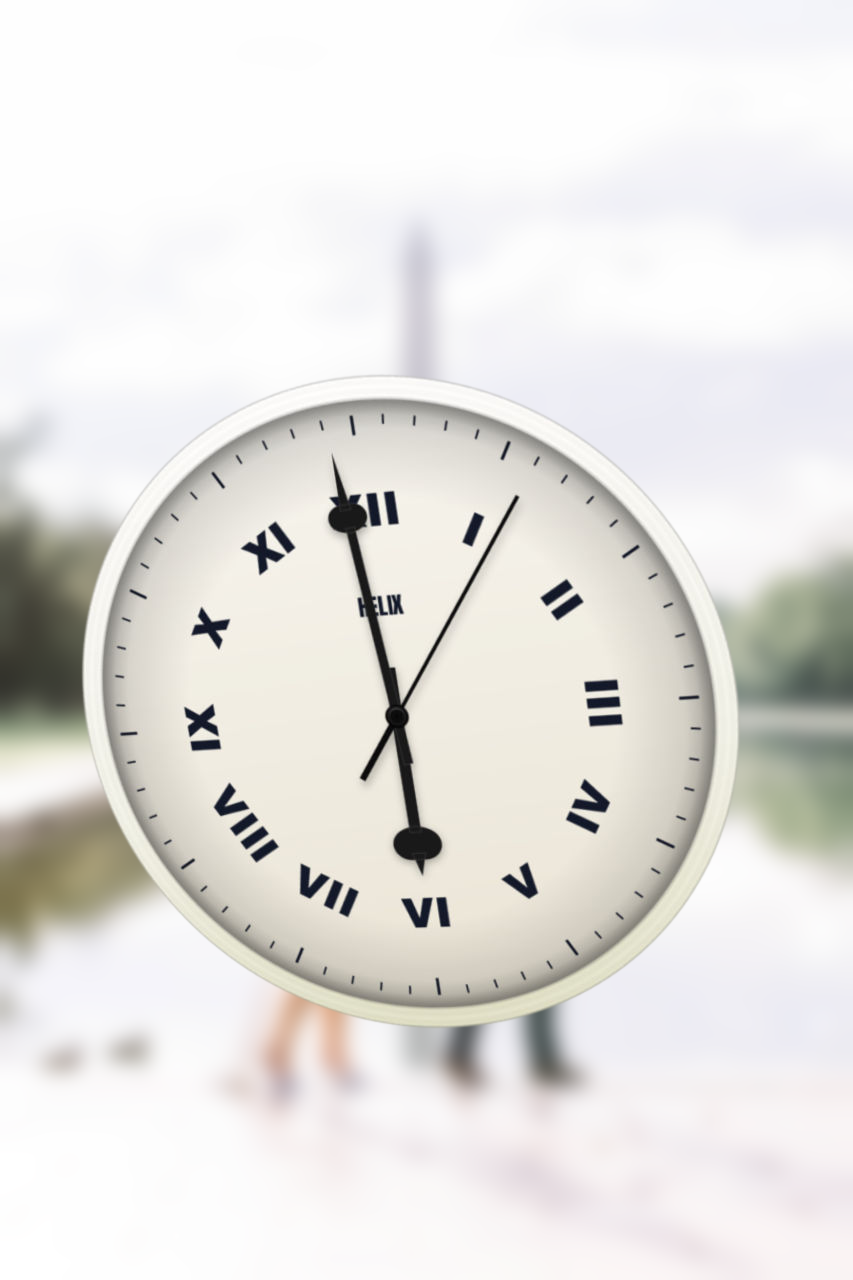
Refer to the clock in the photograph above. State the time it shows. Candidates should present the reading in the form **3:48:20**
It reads **5:59:06**
